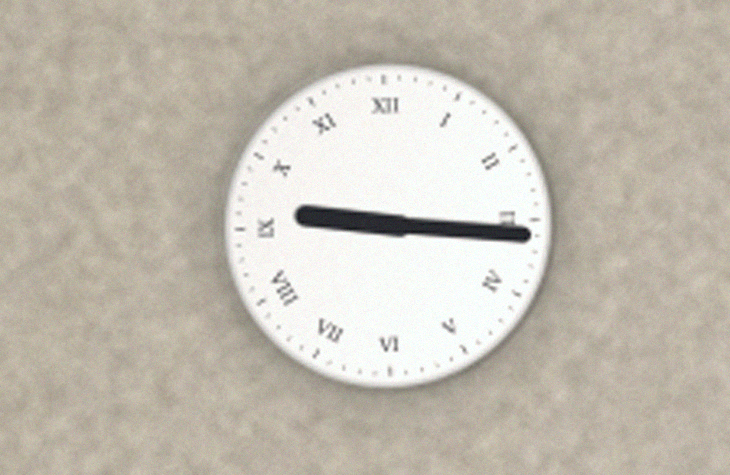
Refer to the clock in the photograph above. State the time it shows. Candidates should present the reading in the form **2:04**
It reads **9:16**
